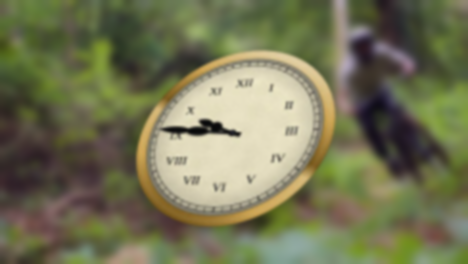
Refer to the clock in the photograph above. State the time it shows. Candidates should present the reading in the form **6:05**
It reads **9:46**
